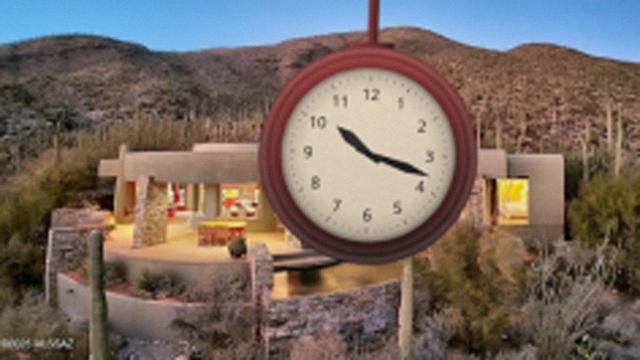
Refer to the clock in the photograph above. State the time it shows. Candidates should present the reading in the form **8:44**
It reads **10:18**
